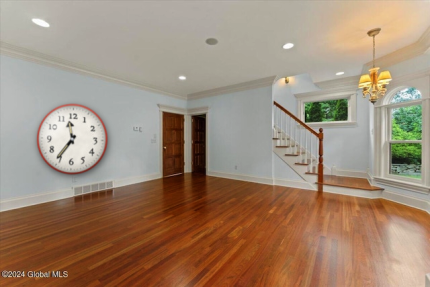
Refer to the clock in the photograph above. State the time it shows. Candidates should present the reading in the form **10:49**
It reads **11:36**
